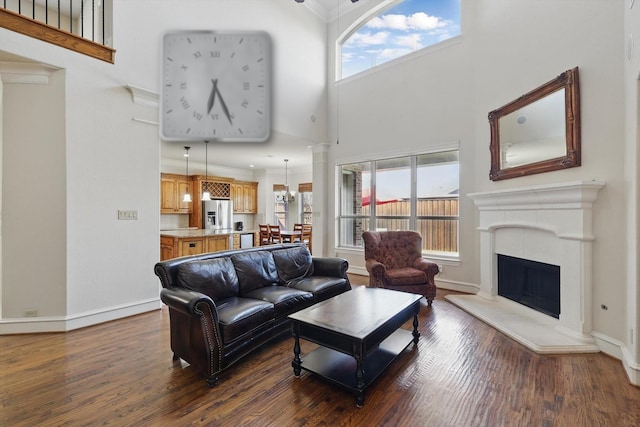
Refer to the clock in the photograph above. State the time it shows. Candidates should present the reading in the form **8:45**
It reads **6:26**
